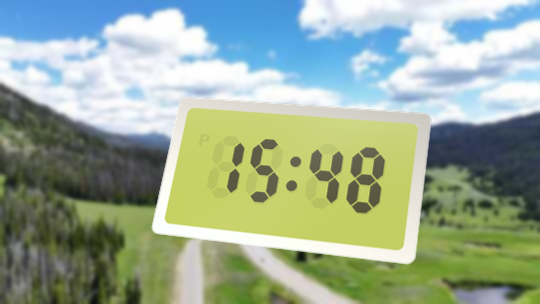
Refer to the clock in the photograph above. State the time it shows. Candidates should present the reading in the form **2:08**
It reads **15:48**
